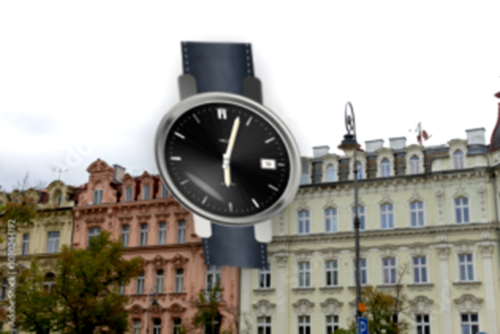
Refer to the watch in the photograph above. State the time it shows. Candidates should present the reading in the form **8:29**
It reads **6:03**
